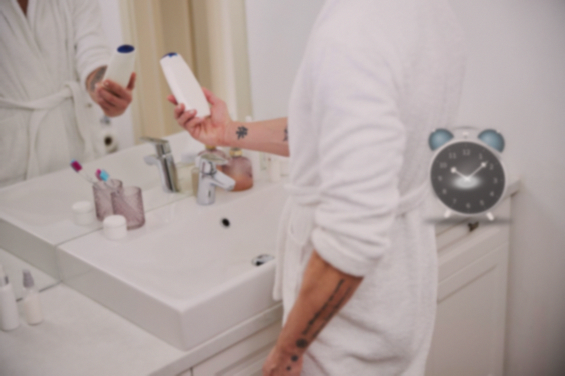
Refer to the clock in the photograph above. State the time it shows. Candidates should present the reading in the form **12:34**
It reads **10:08**
